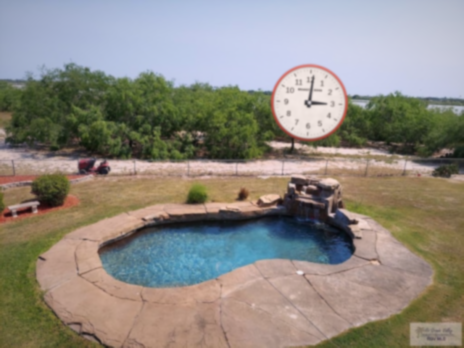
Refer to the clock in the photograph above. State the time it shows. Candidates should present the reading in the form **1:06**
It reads **3:01**
